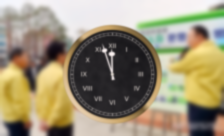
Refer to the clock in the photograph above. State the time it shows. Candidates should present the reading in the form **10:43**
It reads **11:57**
